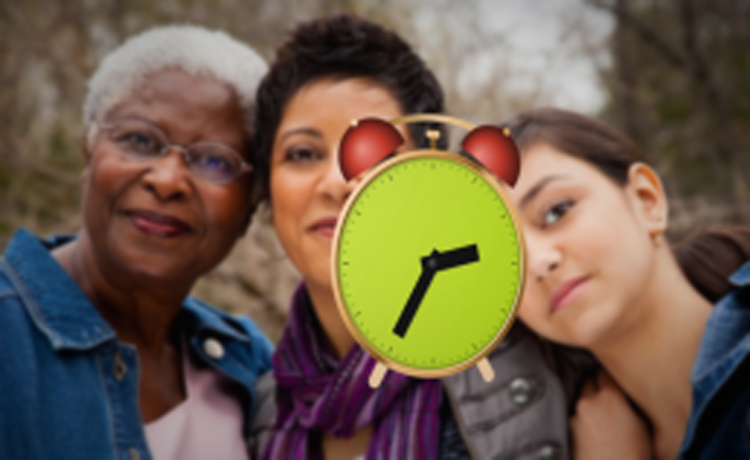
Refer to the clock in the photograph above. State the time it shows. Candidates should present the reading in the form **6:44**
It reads **2:35**
